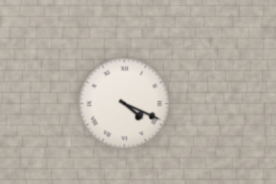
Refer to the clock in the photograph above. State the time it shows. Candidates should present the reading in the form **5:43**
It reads **4:19**
